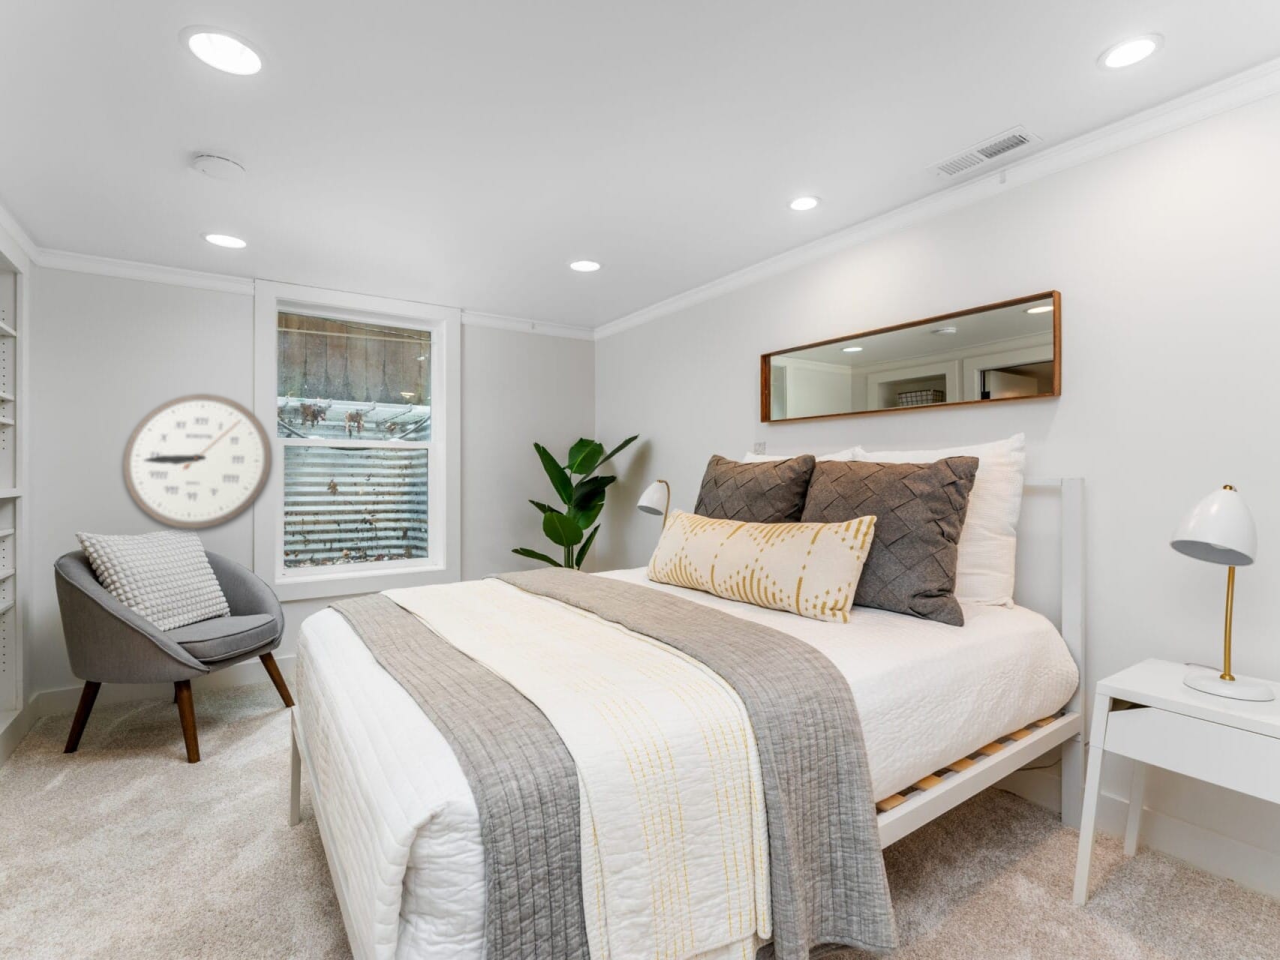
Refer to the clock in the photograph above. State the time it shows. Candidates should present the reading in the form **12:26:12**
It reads **8:44:07**
